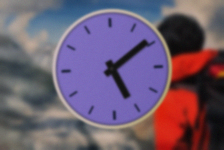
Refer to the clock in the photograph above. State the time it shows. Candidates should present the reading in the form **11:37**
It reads **5:09**
